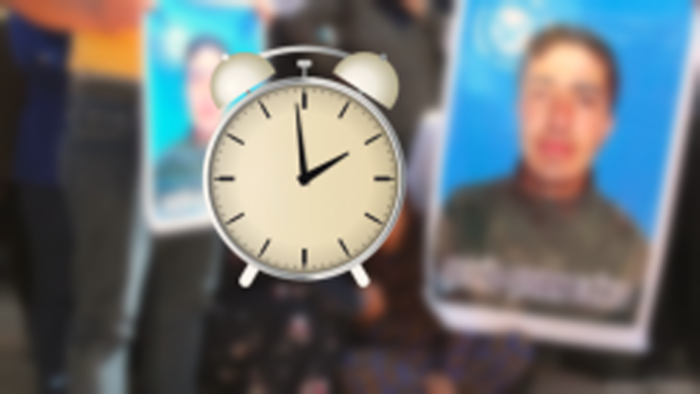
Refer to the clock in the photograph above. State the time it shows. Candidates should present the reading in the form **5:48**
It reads **1:59**
